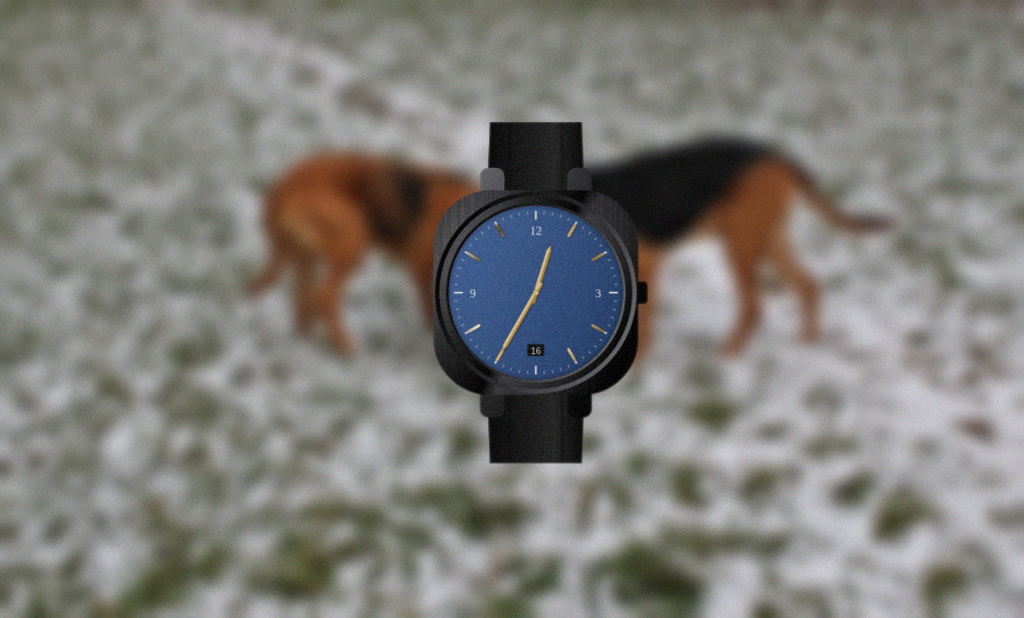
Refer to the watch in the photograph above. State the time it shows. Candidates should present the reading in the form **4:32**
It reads **12:35**
